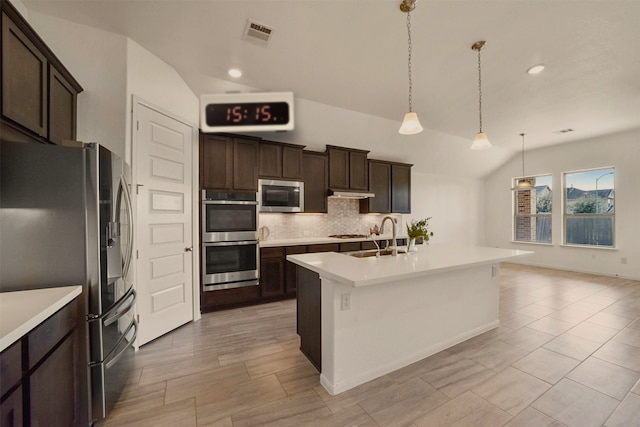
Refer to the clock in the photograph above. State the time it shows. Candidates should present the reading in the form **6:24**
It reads **15:15**
